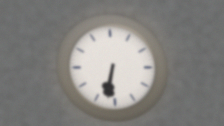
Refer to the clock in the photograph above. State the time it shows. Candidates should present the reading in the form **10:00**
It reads **6:32**
